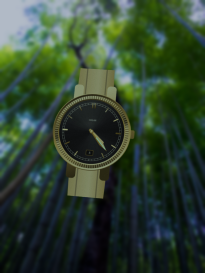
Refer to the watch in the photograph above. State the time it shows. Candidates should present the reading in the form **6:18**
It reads **4:23**
